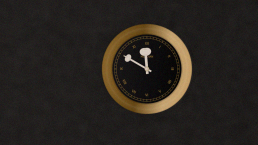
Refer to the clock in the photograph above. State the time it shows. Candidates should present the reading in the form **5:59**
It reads **11:50**
